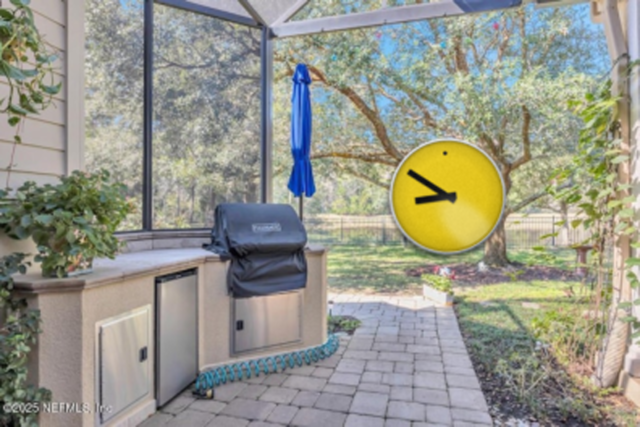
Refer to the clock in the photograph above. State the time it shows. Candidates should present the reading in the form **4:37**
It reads **8:51**
